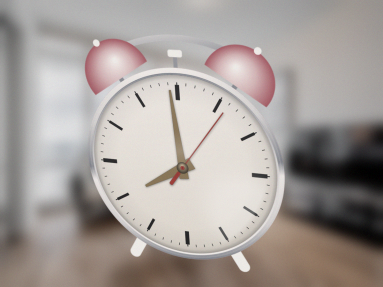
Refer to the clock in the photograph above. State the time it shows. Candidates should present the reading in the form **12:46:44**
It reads **7:59:06**
